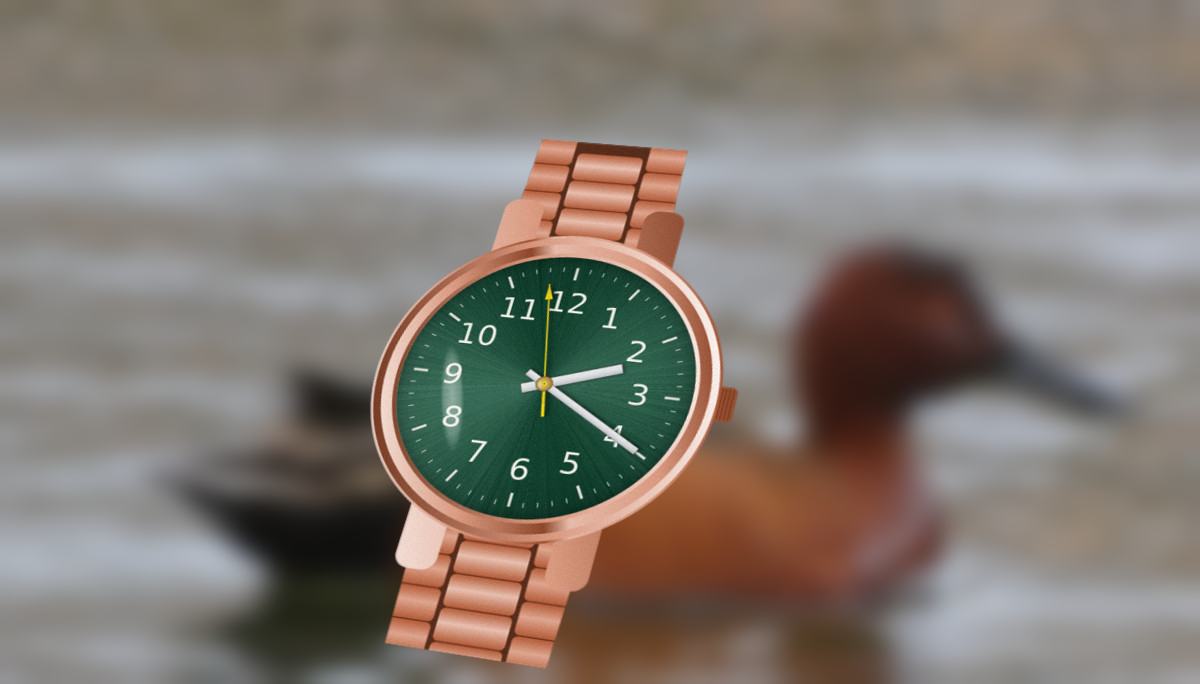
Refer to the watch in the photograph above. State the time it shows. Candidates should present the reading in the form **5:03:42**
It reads **2:19:58**
